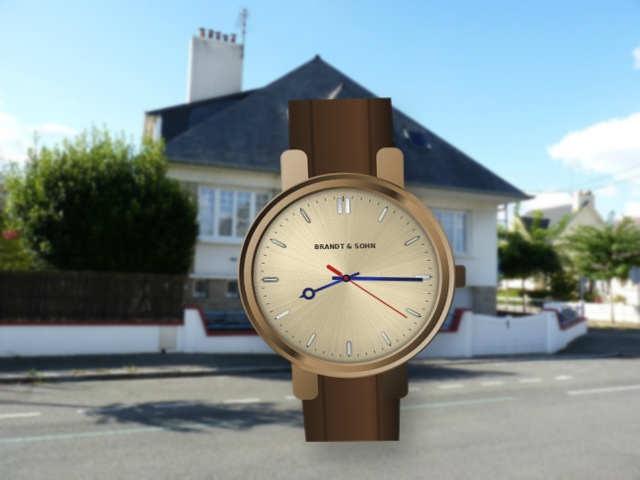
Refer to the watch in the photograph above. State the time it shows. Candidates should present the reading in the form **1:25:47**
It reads **8:15:21**
